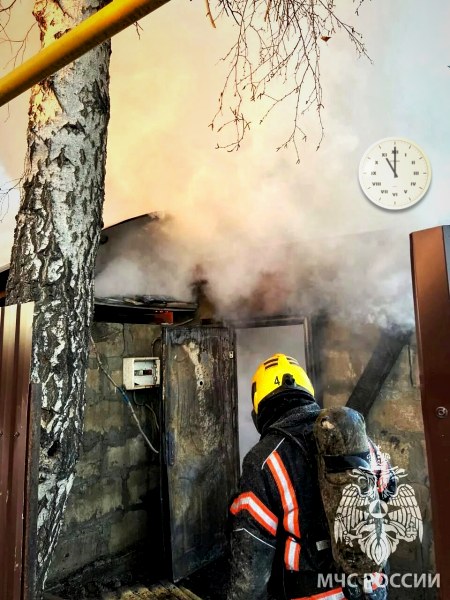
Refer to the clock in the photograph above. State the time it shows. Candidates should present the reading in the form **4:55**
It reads **11:00**
